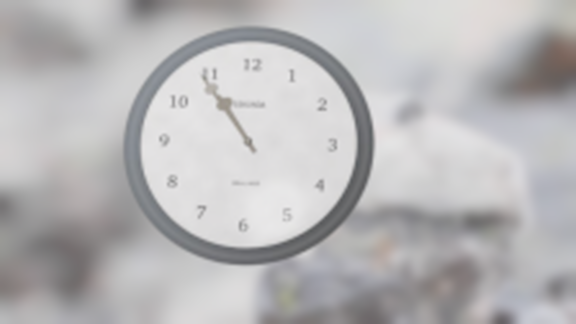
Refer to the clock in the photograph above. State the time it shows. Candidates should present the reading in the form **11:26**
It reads **10:54**
